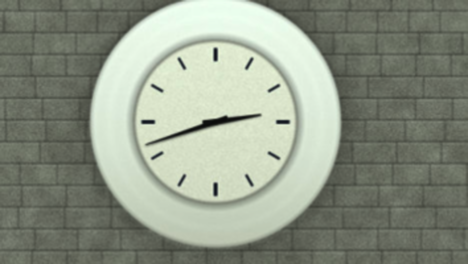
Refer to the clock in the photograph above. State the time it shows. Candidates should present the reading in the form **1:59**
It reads **2:42**
